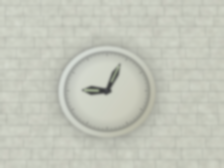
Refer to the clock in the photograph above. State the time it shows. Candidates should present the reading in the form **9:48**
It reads **9:04**
